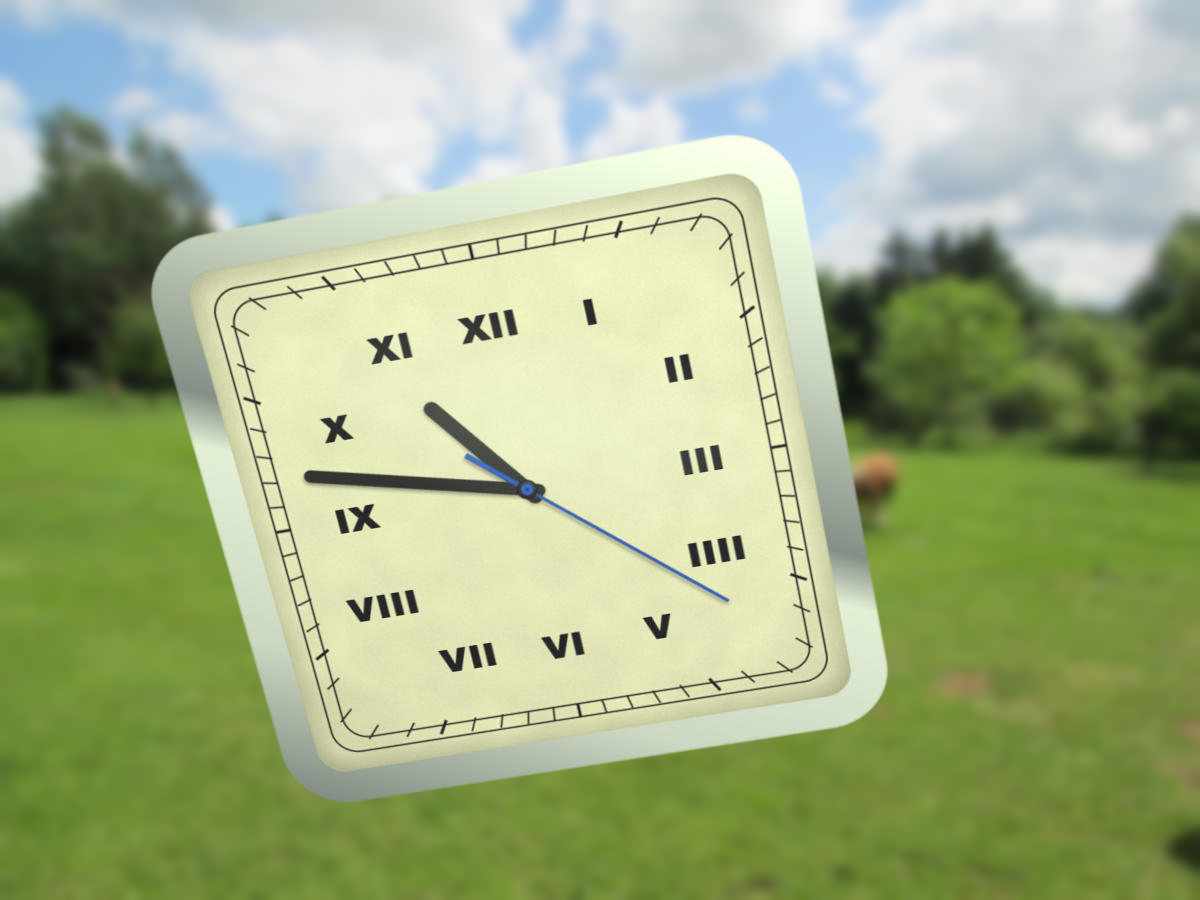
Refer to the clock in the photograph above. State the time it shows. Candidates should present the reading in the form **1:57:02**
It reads **10:47:22**
